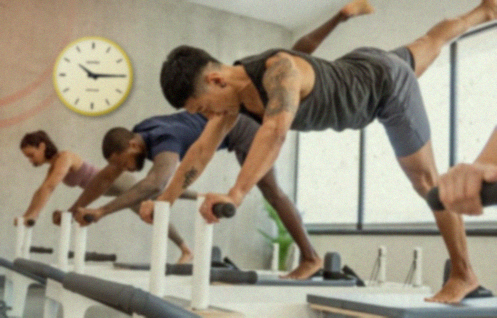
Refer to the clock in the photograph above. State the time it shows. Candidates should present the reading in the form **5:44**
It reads **10:15**
